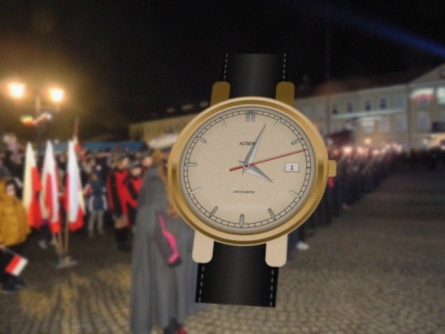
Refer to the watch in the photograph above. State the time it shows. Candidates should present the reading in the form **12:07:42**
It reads **4:03:12**
